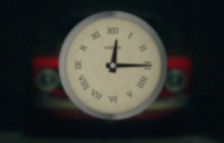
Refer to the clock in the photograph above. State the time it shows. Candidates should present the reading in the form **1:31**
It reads **12:15**
